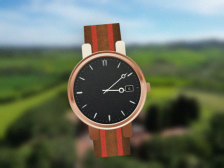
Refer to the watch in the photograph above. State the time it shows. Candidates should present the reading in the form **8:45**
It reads **3:09**
